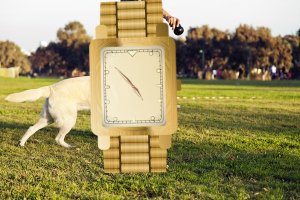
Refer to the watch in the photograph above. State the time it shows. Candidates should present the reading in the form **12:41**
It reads **4:53**
